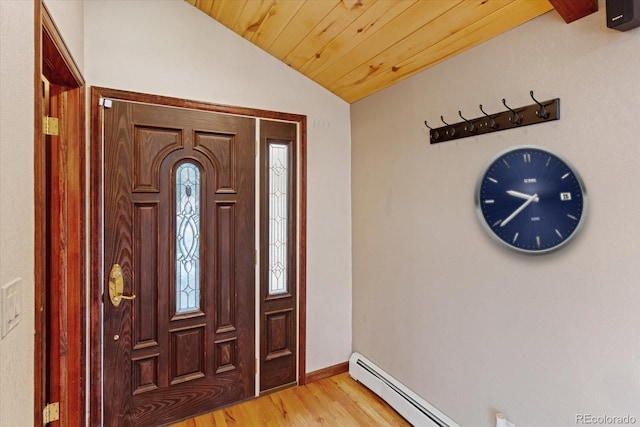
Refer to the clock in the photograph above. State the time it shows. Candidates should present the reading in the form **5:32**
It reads **9:39**
